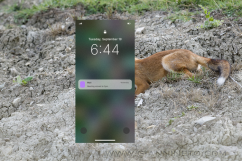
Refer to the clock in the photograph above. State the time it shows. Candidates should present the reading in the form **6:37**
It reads **6:44**
